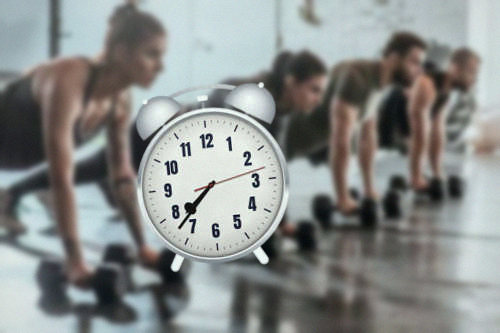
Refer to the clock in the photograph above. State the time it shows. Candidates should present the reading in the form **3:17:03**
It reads **7:37:13**
